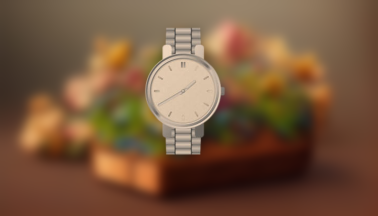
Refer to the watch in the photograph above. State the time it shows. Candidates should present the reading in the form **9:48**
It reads **1:40**
